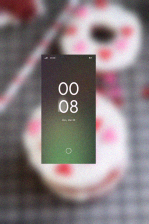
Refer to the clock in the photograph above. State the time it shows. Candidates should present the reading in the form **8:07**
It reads **0:08**
